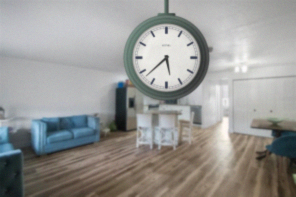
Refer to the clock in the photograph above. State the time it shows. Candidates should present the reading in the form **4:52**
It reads **5:38**
